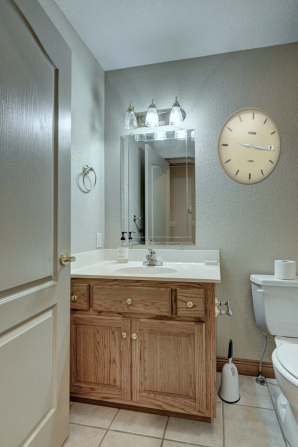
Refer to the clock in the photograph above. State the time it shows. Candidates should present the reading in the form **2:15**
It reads **9:16**
